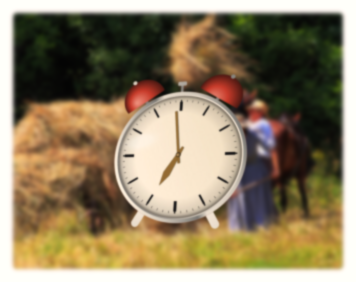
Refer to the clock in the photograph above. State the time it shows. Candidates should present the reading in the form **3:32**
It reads **6:59**
